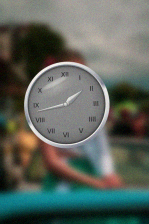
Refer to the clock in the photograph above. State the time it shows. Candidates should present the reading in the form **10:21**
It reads **1:43**
